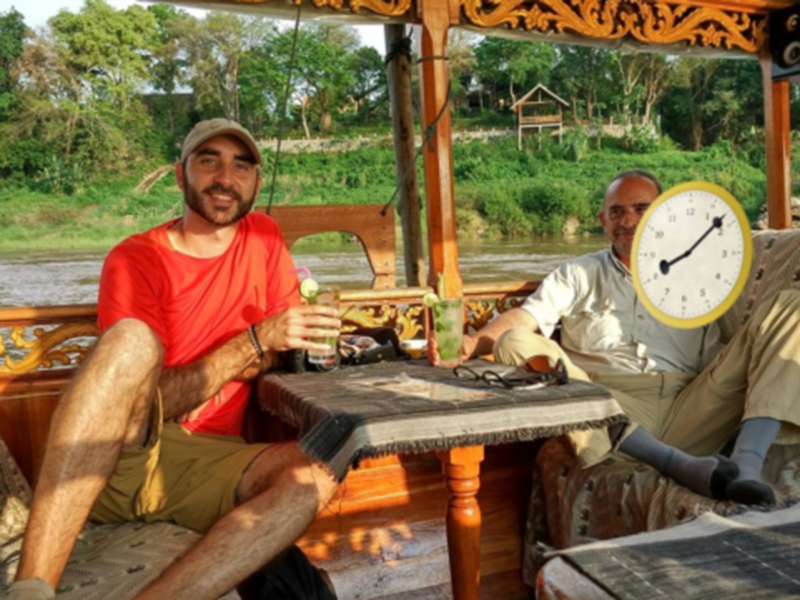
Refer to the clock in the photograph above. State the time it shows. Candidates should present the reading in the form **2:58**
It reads **8:08**
